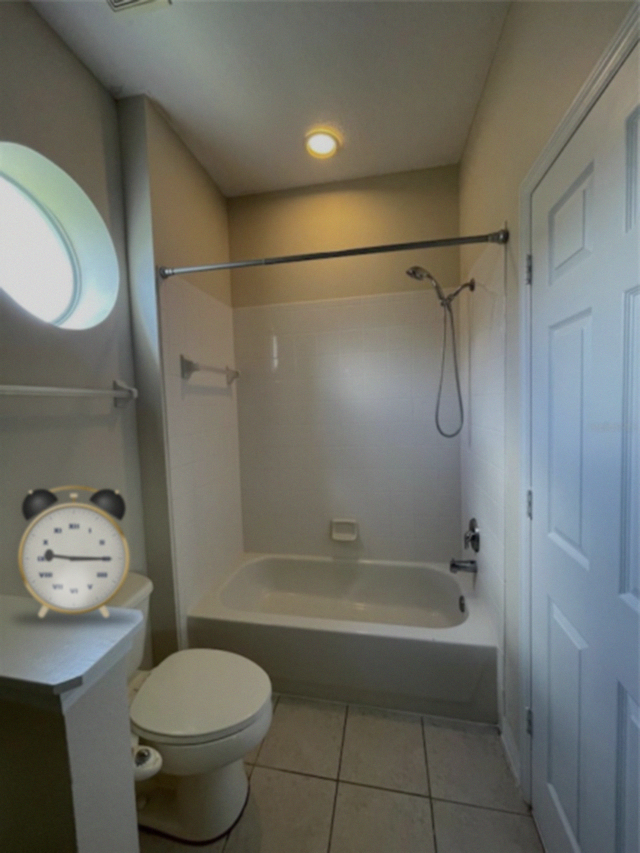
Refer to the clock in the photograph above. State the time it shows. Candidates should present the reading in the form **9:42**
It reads **9:15**
